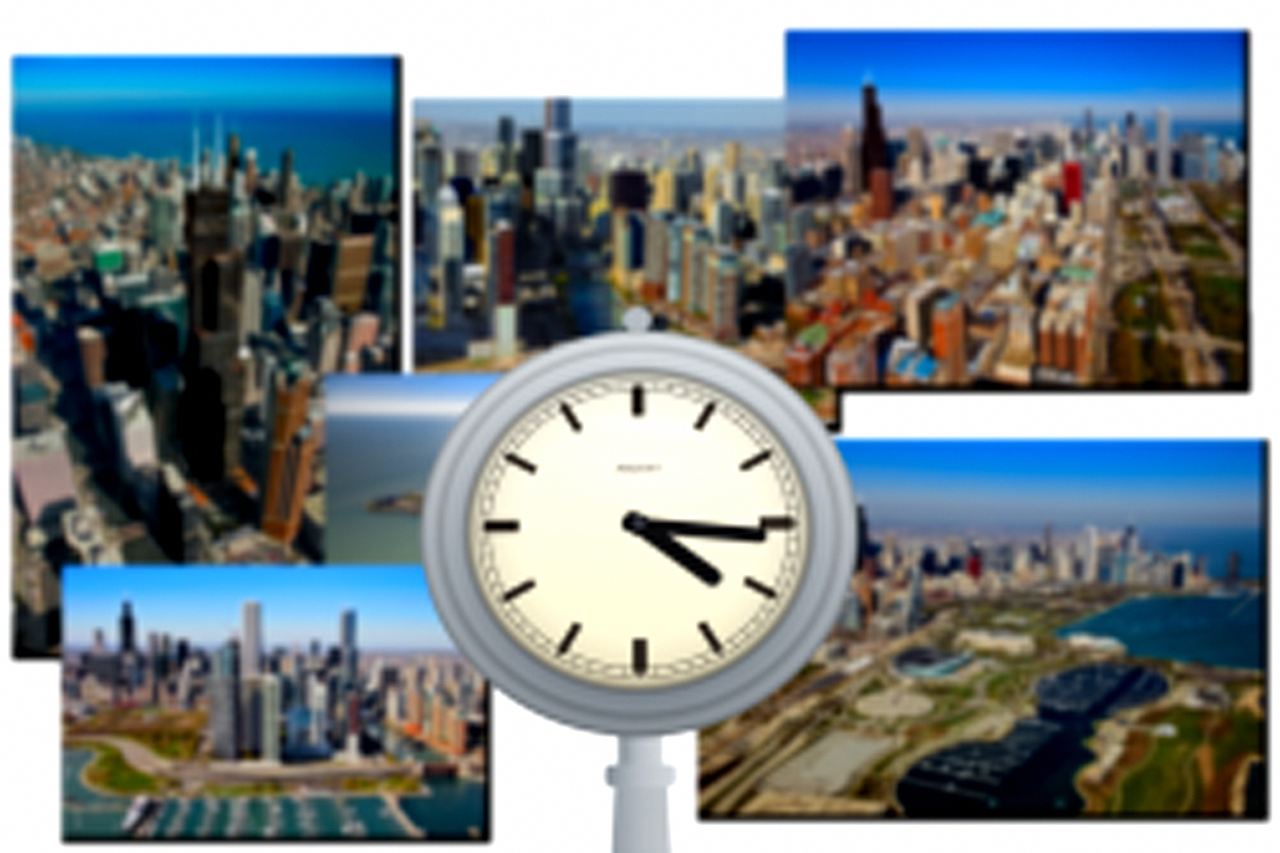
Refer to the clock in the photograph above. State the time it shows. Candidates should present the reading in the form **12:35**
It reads **4:16**
